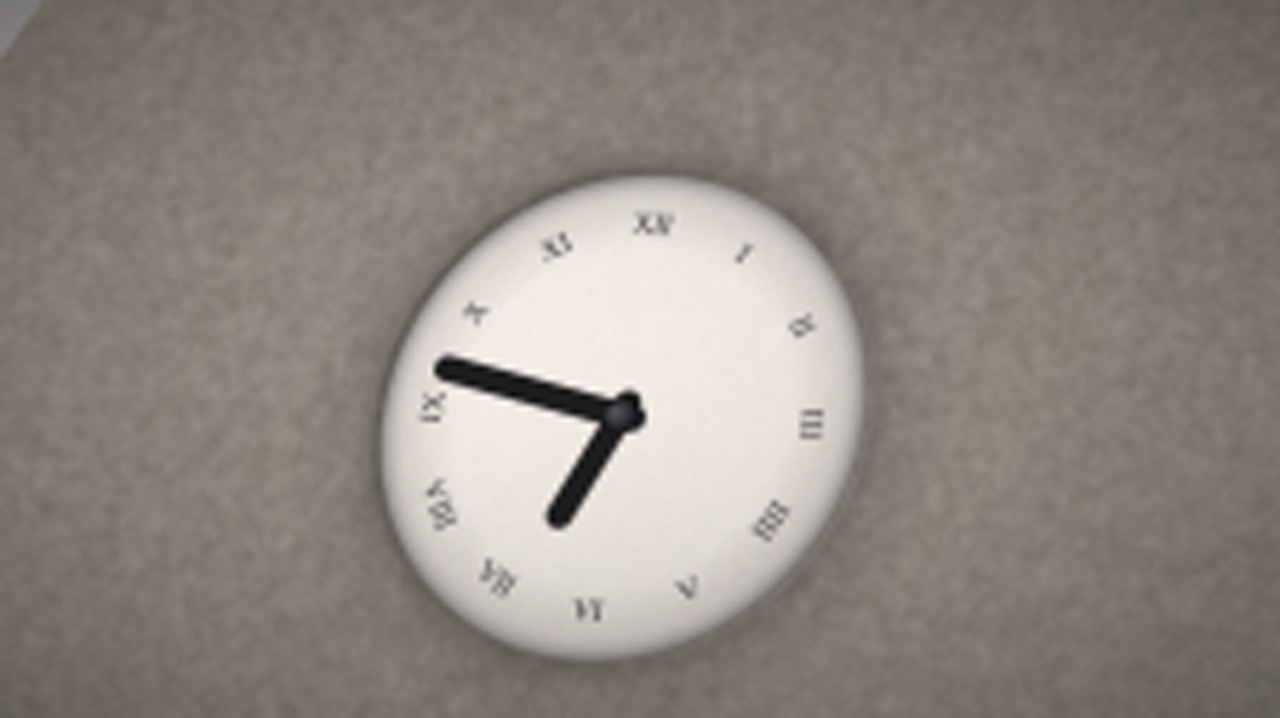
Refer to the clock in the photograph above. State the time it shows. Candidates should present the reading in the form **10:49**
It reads **6:47**
